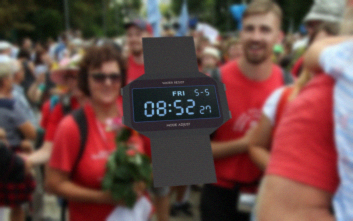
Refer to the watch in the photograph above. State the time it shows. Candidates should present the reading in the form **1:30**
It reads **8:52**
